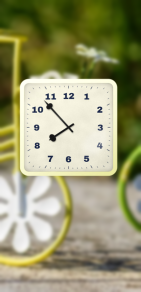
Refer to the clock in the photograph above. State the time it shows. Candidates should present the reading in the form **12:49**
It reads **7:53**
